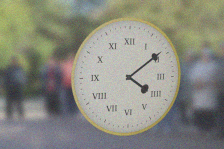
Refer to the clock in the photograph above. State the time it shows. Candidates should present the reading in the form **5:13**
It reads **4:09**
